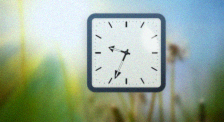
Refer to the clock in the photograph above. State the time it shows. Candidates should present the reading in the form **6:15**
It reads **9:34**
